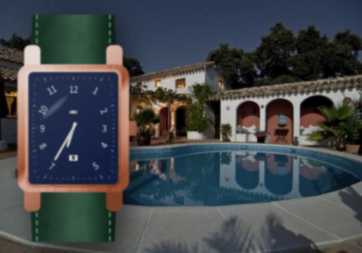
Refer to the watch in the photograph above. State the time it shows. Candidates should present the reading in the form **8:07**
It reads **6:35**
